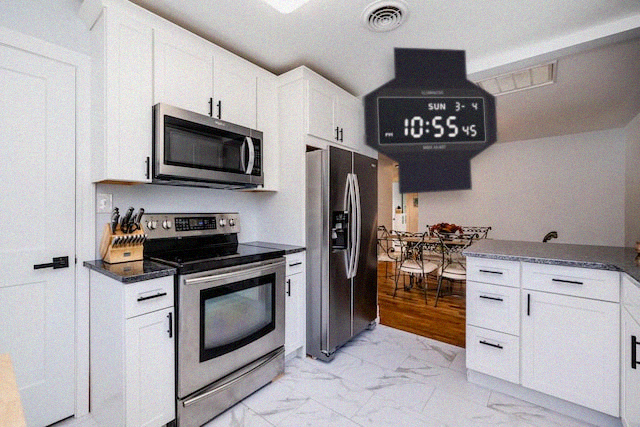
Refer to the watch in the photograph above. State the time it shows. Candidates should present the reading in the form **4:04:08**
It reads **10:55:45**
